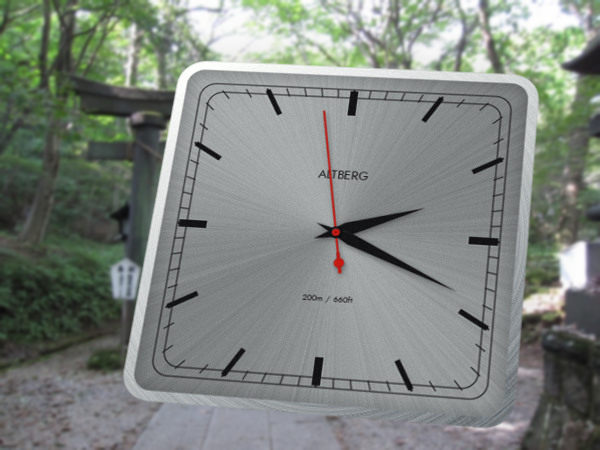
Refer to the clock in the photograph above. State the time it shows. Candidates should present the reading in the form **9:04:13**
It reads **2:18:58**
